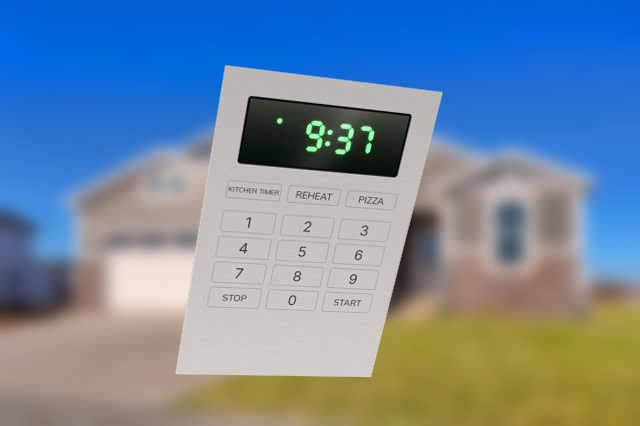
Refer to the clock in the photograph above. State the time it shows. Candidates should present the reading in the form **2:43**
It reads **9:37**
